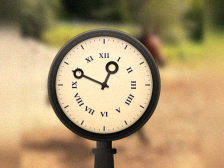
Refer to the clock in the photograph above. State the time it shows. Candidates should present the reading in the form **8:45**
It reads **12:49**
